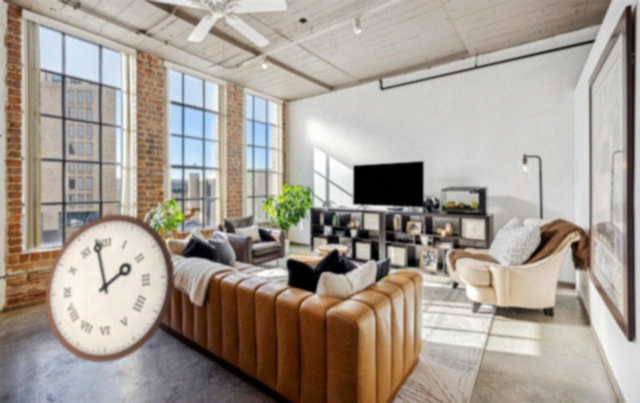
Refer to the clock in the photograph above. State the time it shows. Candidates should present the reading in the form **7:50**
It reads **1:58**
